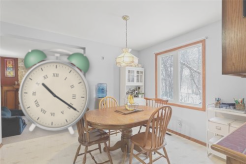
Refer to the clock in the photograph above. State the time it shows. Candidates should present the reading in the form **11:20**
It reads **10:20**
